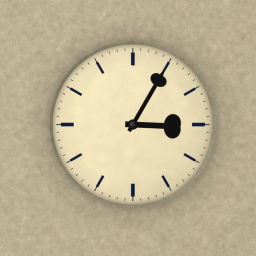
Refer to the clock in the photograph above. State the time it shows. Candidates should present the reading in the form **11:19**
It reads **3:05**
